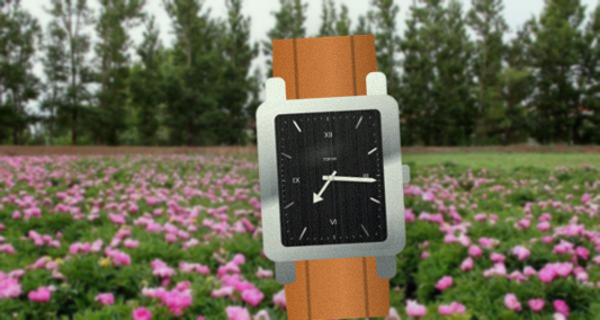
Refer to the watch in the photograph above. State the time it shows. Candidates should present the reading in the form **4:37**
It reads **7:16**
